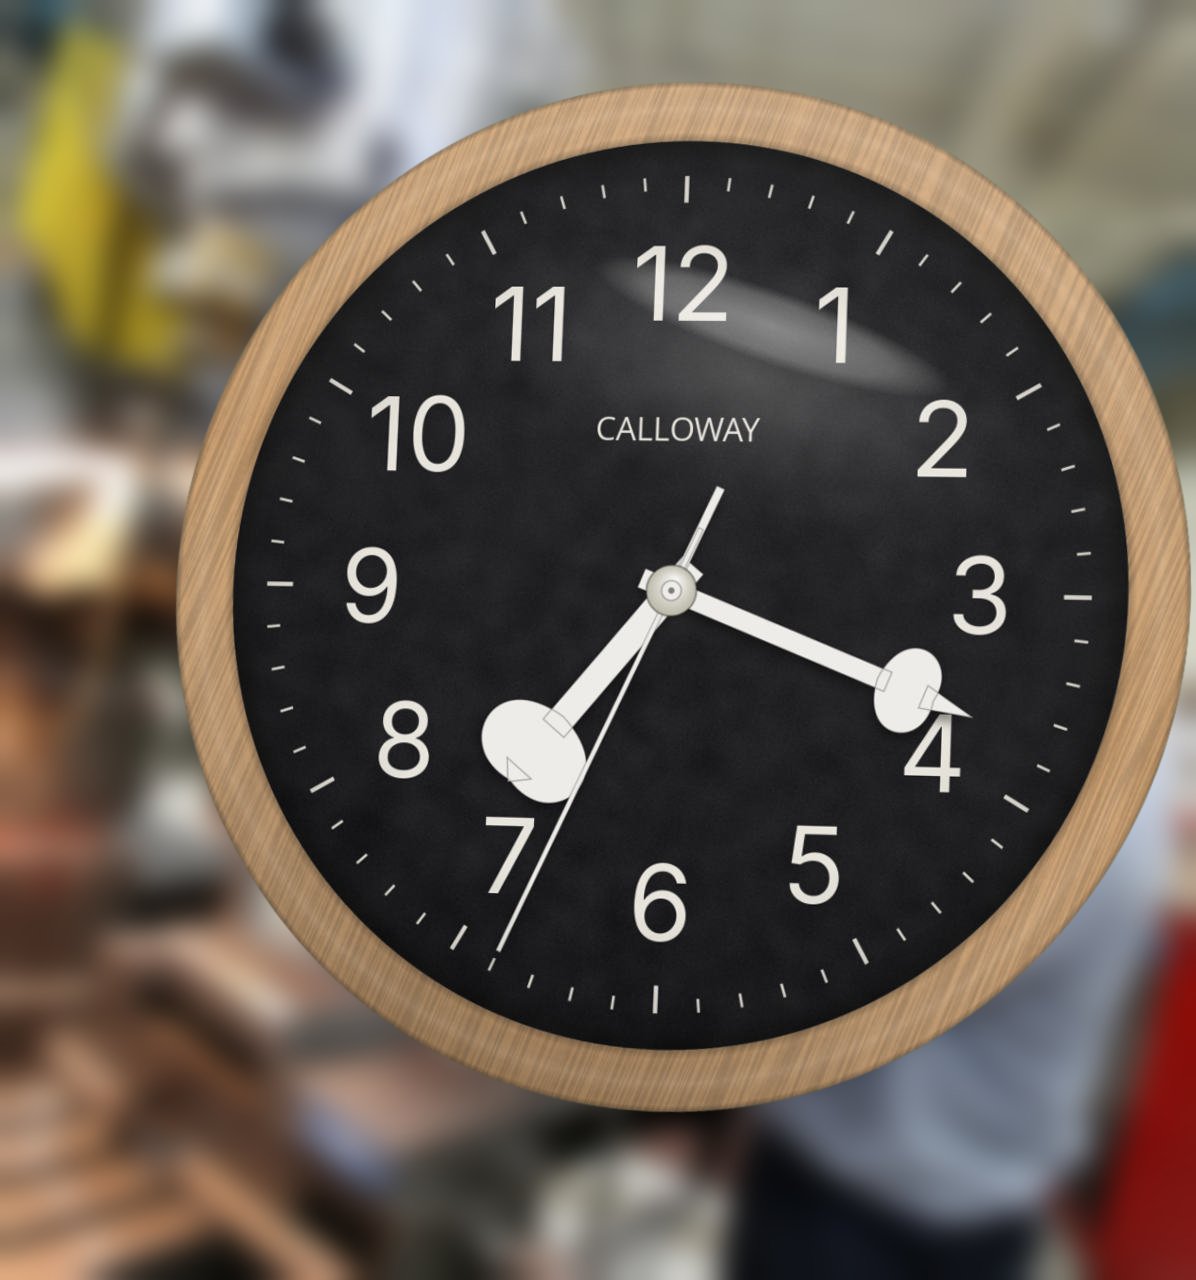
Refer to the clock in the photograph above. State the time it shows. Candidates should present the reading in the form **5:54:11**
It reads **7:18:34**
